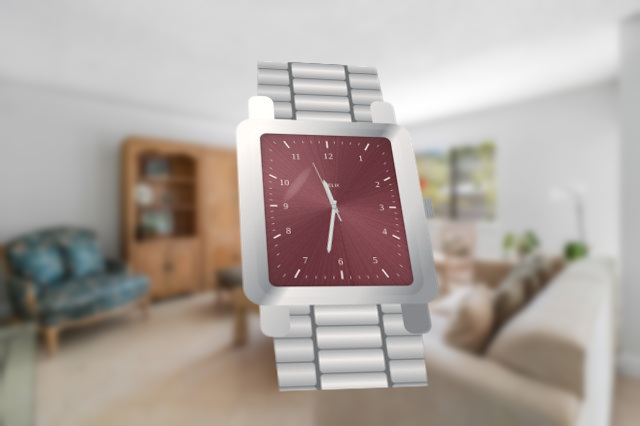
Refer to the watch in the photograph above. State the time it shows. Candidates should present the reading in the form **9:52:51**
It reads **11:31:57**
